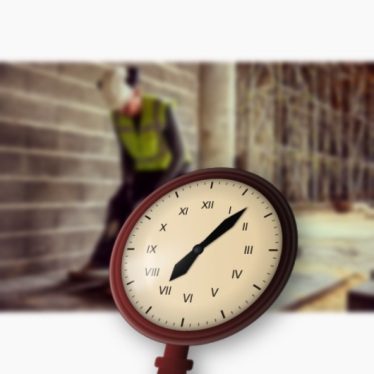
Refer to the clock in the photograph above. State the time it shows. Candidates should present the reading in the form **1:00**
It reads **7:07**
